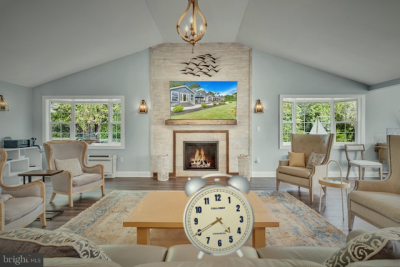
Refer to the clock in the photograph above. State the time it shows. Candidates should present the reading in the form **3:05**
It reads **4:40**
